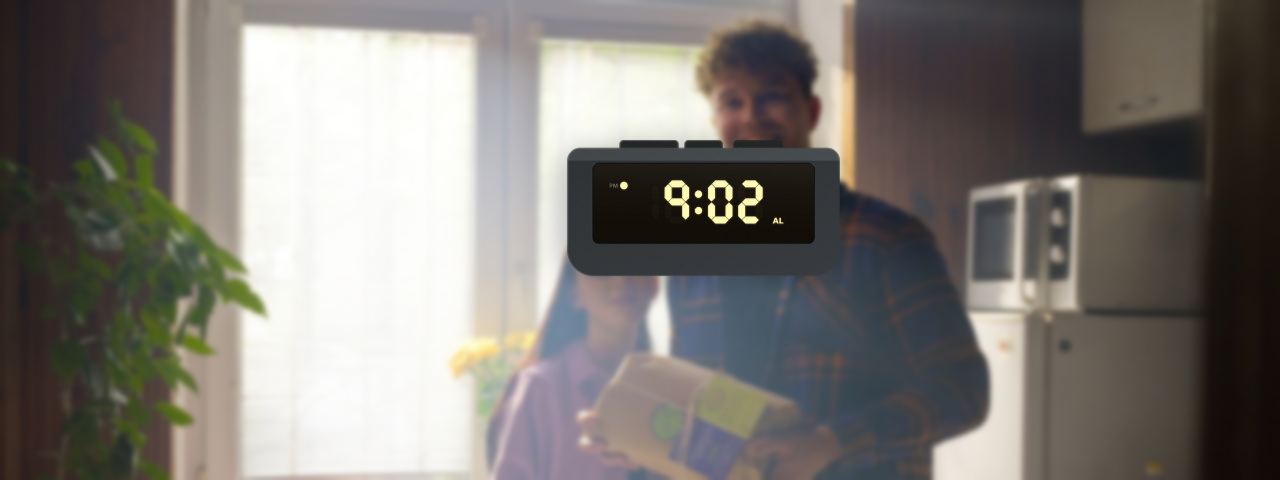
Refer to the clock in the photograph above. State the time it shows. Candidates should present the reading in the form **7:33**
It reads **9:02**
